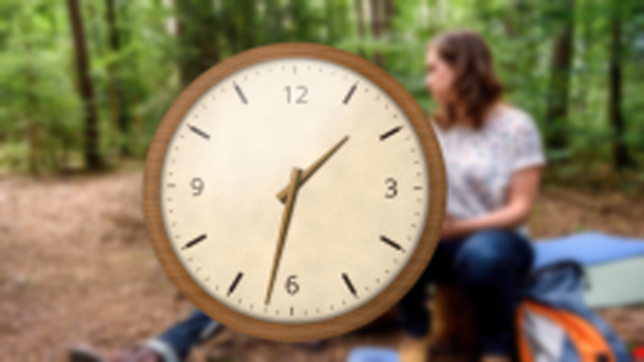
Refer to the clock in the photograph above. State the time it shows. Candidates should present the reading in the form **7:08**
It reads **1:32**
